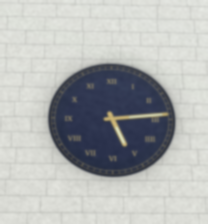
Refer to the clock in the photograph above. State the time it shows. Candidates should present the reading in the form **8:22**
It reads **5:14**
